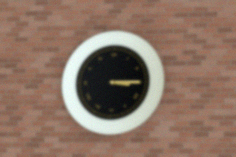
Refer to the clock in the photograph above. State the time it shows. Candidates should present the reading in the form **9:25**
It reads **3:15**
